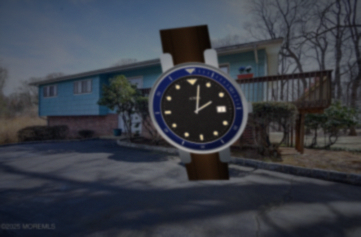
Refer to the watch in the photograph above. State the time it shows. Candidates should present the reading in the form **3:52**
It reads **2:02**
